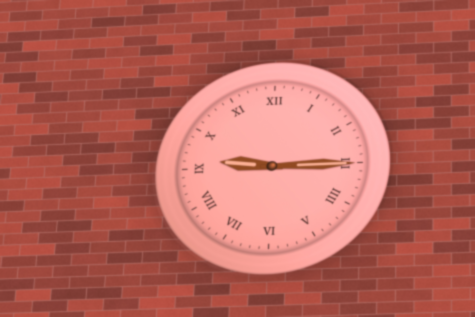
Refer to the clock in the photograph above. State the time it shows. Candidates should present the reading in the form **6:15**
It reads **9:15**
